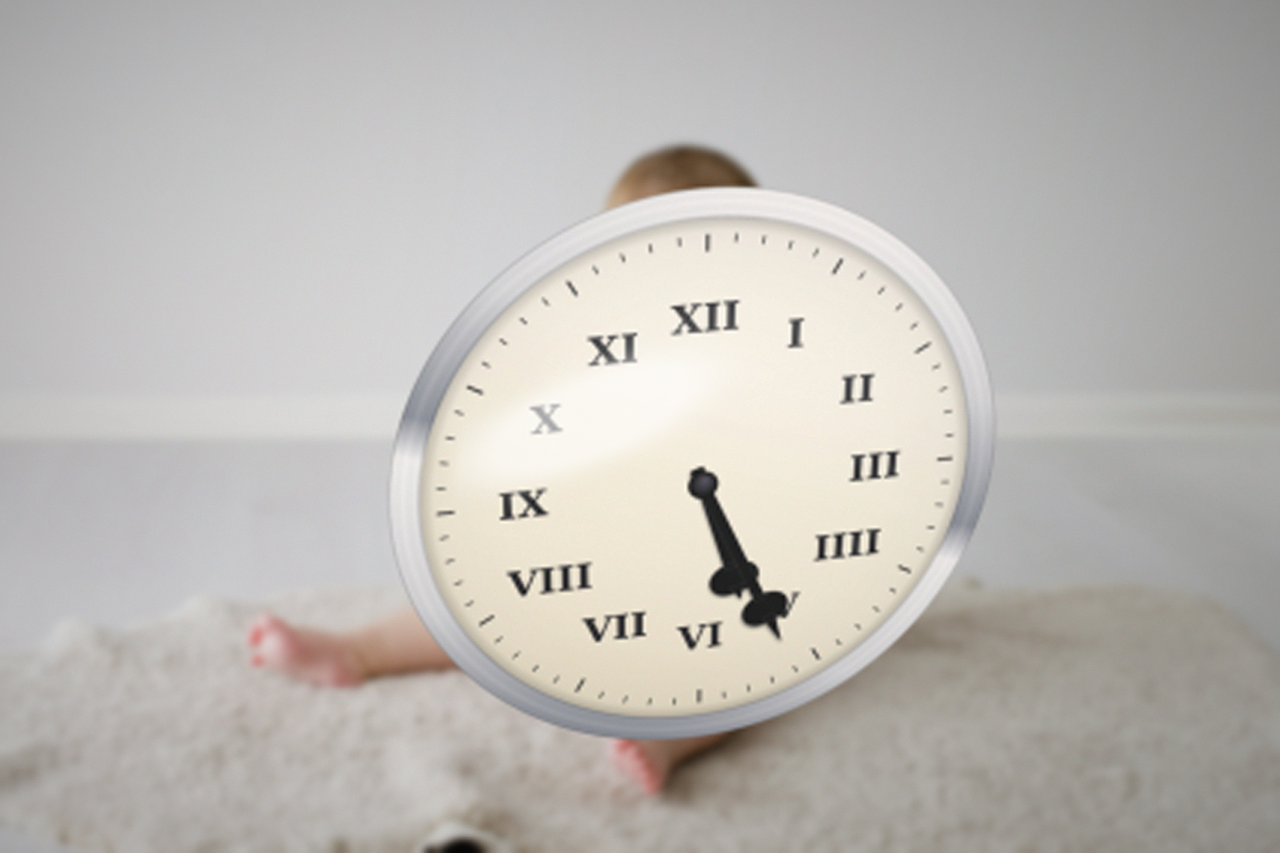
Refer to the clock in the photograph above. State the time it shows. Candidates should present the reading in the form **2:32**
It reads **5:26**
